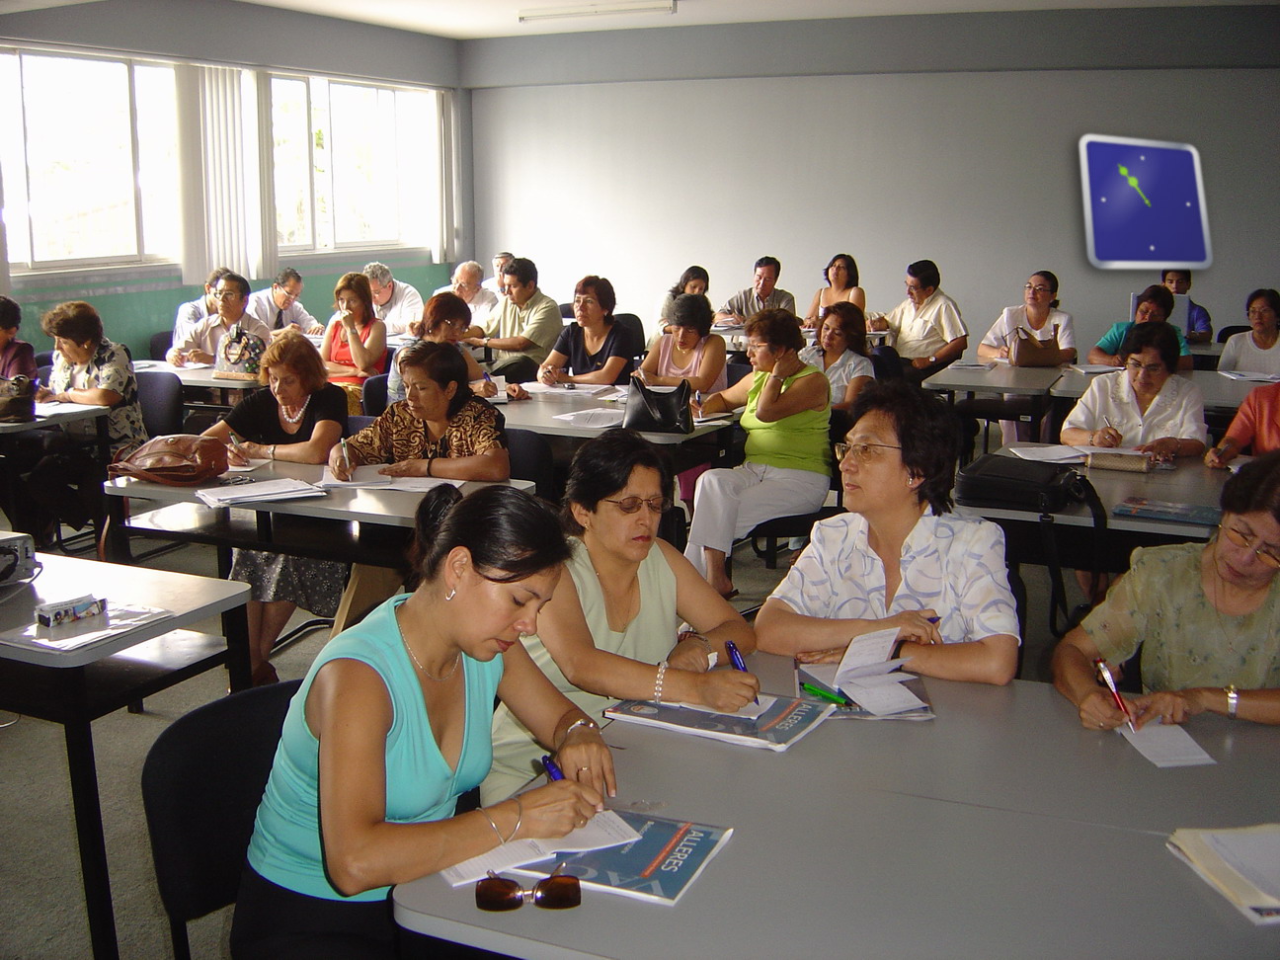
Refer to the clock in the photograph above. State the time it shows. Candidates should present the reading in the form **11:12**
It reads **10:54**
